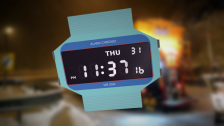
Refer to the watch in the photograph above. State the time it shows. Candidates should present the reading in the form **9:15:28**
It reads **11:37:16**
